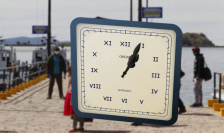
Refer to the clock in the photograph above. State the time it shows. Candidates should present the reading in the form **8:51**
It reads **1:04**
